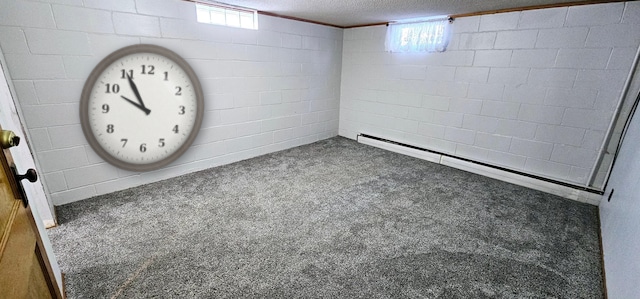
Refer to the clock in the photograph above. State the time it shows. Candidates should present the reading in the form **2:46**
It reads **9:55**
